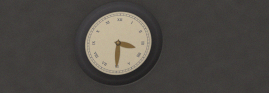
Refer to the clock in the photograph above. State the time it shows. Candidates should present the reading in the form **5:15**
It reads **3:30**
